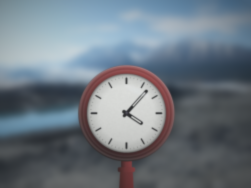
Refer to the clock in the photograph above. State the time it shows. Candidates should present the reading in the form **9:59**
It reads **4:07**
